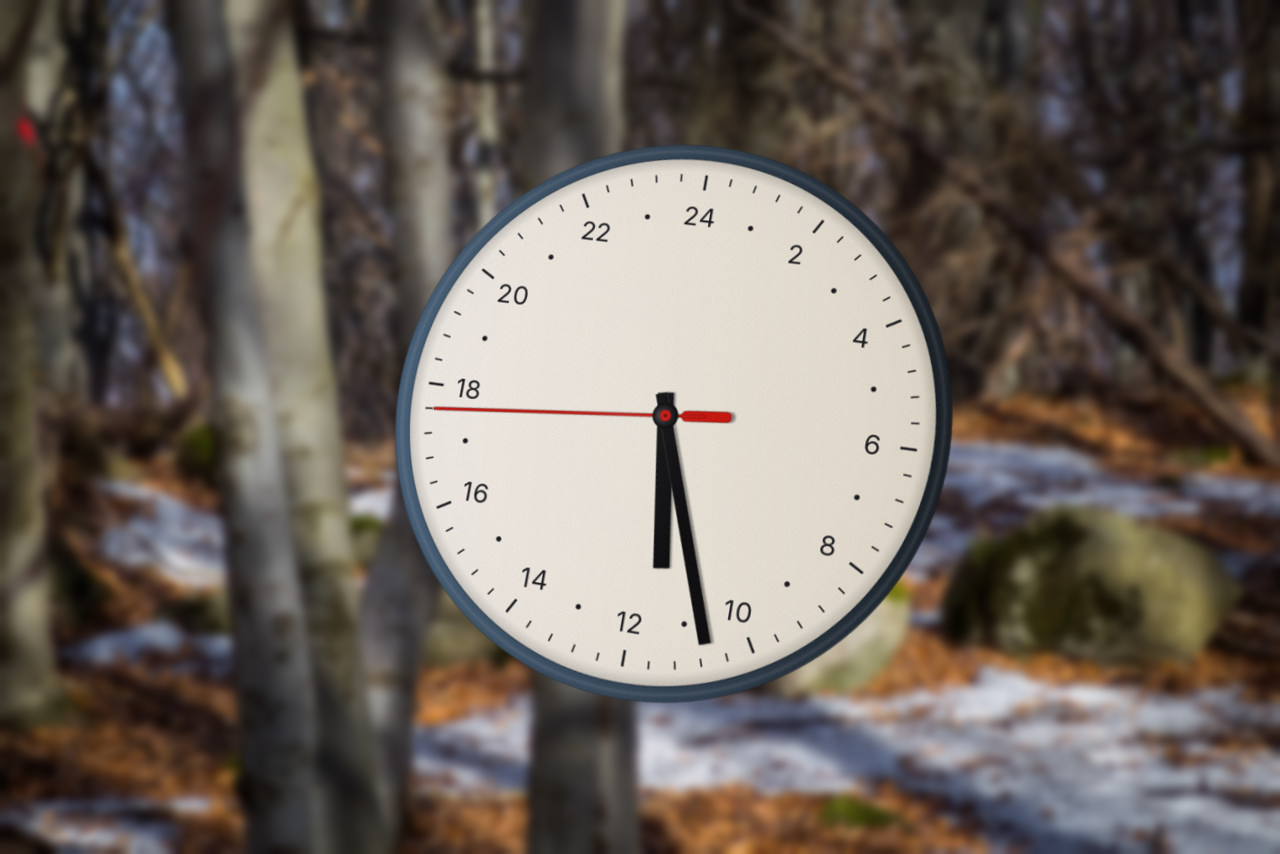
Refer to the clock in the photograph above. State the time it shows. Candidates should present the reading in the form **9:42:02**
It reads **11:26:44**
